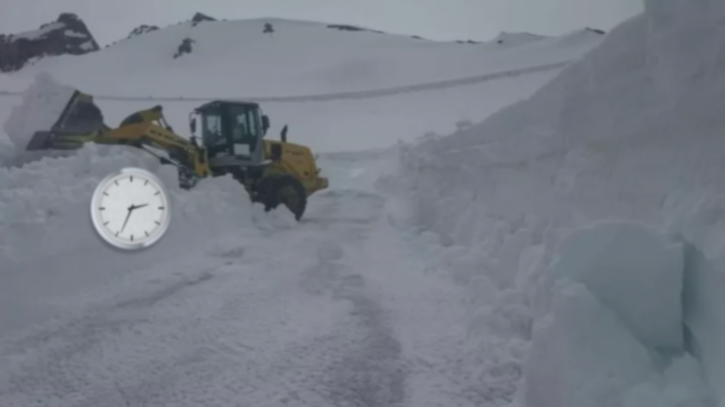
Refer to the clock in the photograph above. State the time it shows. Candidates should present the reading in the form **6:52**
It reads **2:34**
